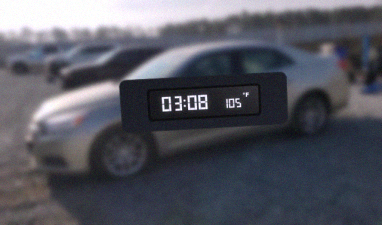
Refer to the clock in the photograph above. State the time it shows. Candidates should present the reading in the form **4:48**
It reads **3:08**
